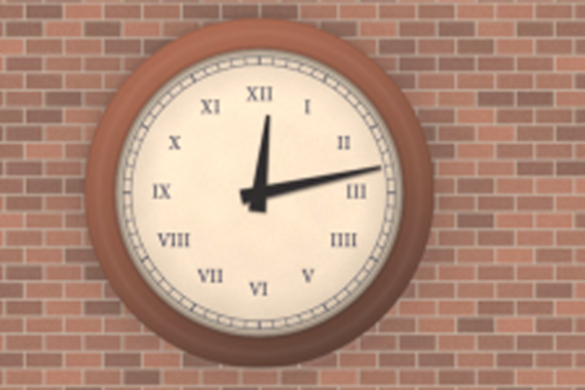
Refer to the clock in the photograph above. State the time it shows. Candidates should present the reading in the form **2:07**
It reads **12:13**
